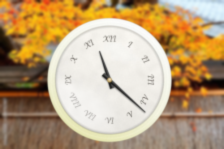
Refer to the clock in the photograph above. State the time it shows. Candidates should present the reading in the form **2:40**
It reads **11:22**
